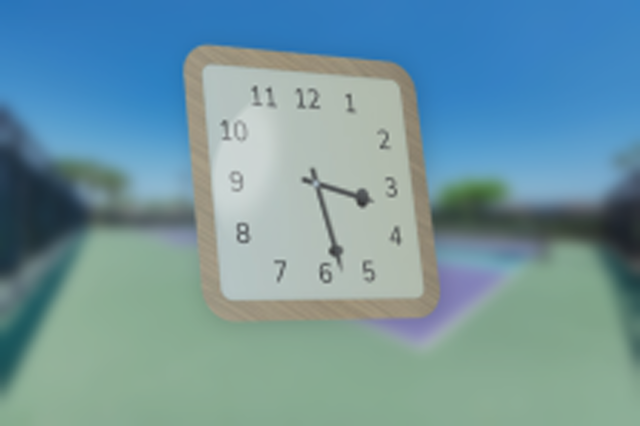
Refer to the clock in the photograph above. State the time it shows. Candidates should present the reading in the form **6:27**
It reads **3:28**
